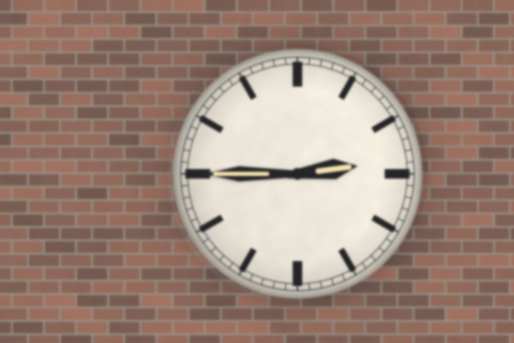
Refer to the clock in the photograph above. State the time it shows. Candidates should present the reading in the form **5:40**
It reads **2:45**
